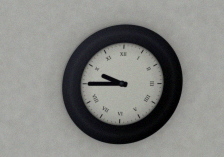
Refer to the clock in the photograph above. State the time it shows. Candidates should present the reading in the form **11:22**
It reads **9:45**
